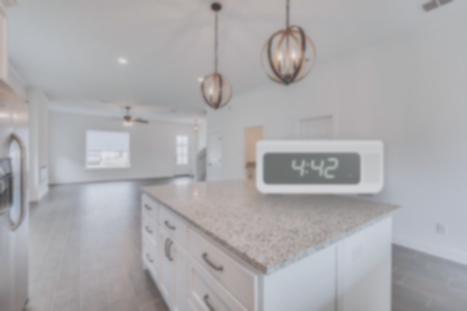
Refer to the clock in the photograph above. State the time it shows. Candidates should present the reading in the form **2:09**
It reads **4:42**
